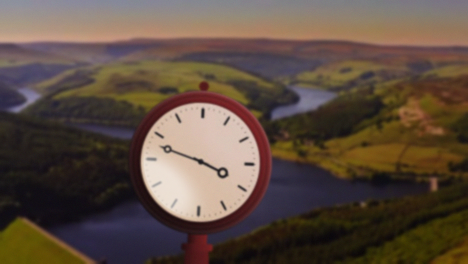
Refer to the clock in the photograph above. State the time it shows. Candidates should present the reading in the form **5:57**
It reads **3:48**
